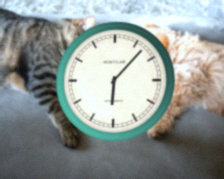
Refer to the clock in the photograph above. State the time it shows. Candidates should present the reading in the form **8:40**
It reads **6:07**
